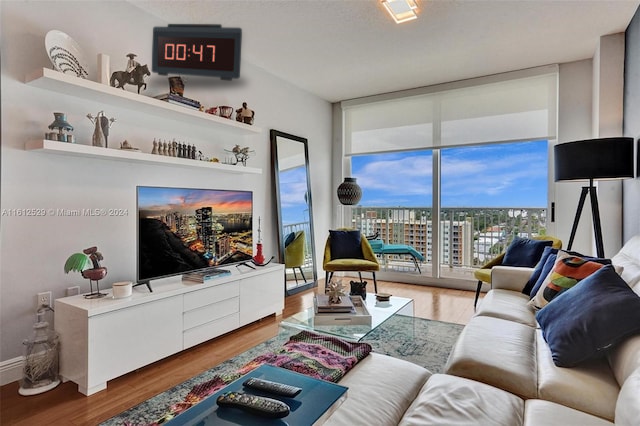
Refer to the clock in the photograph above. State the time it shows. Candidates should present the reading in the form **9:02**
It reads **0:47**
